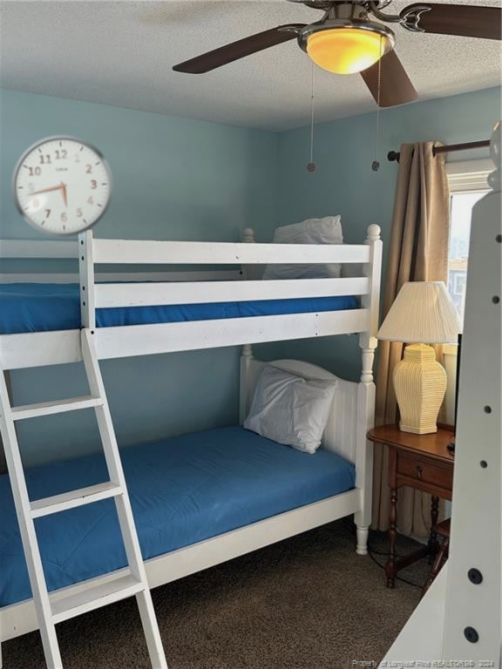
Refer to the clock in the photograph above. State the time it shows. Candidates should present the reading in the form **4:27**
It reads **5:43**
